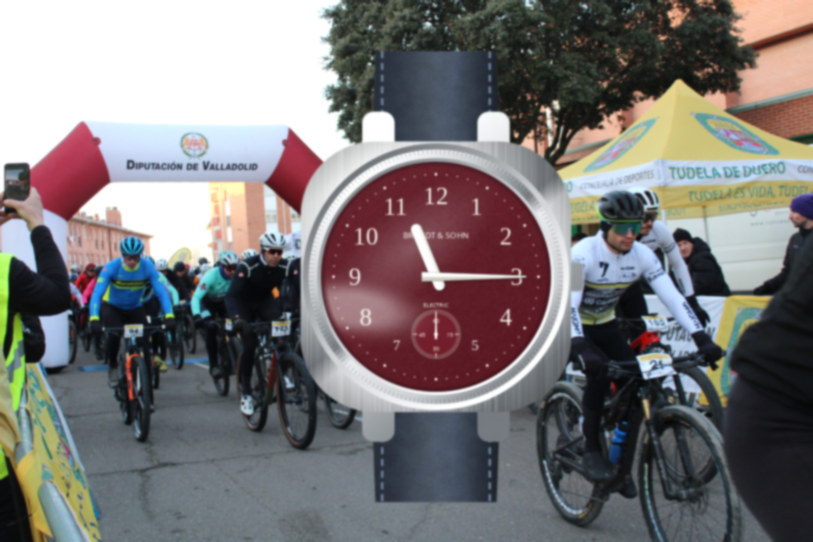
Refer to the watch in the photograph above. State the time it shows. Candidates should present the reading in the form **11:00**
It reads **11:15**
